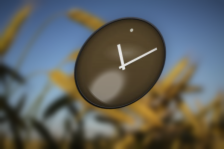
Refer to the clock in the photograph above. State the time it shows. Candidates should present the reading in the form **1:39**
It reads **11:10**
